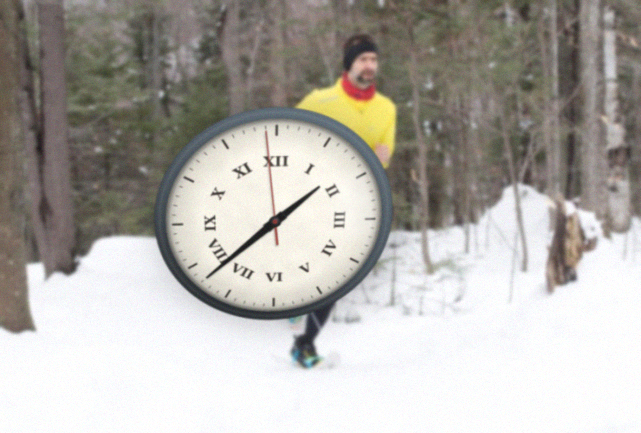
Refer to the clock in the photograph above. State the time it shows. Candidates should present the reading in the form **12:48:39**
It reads **1:37:59**
